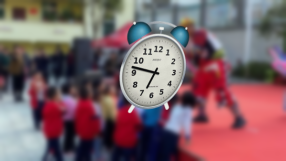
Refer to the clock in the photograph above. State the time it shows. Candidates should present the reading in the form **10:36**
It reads **6:47**
